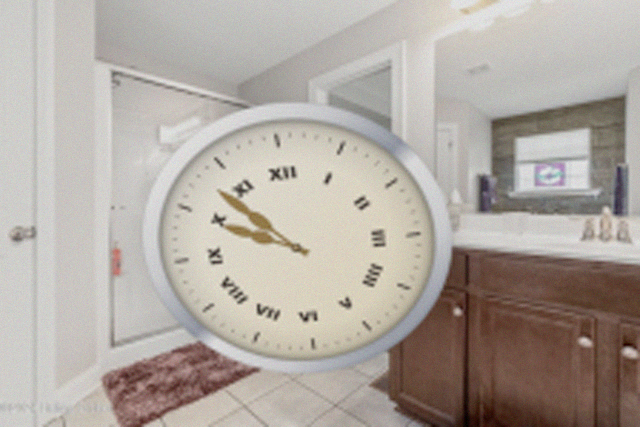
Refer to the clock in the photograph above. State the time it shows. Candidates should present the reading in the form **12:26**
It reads **9:53**
